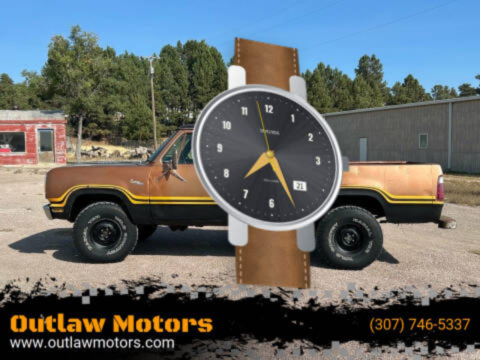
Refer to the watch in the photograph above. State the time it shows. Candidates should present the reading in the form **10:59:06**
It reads **7:25:58**
